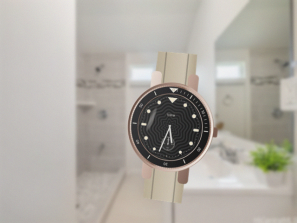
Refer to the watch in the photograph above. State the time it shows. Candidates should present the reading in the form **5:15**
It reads **5:33**
